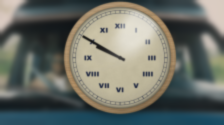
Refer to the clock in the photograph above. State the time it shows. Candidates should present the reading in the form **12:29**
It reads **9:50**
